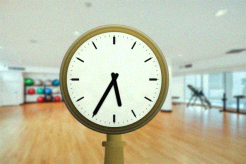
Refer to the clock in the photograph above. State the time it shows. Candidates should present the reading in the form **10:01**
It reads **5:35**
